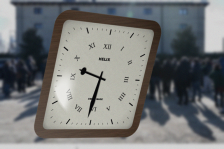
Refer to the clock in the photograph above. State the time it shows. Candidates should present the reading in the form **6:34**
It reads **9:31**
